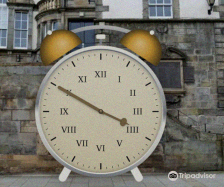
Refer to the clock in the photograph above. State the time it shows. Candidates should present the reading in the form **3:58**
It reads **3:50**
